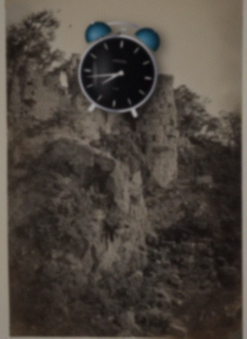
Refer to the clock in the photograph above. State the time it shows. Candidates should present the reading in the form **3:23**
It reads **7:43**
